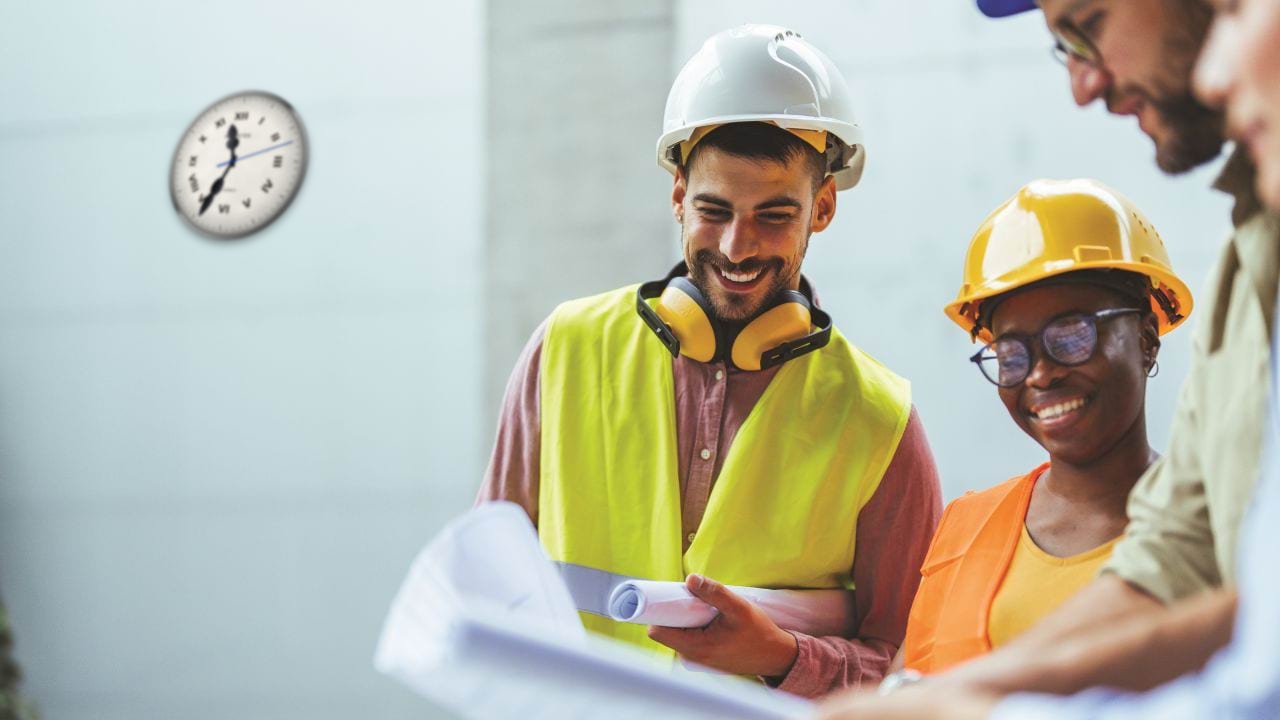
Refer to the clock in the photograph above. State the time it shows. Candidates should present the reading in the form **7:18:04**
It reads **11:34:12**
